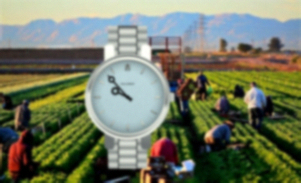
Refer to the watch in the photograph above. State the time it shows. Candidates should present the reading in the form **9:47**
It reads **9:53**
